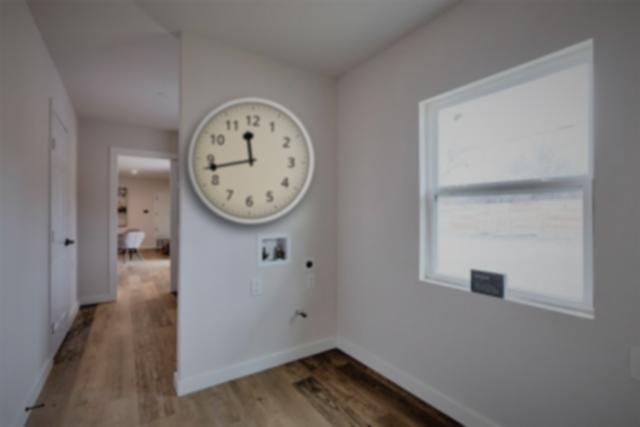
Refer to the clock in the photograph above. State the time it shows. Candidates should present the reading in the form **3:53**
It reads **11:43**
